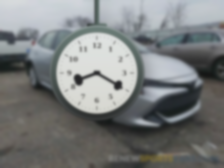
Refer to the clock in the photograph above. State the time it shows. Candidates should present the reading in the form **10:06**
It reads **8:20**
